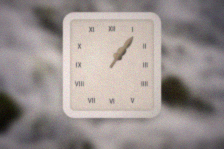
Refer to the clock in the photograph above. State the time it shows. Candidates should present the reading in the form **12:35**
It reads **1:06**
